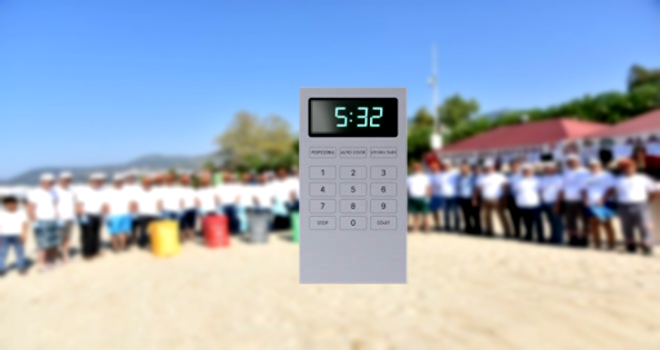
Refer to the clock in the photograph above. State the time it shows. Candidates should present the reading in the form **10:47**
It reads **5:32**
